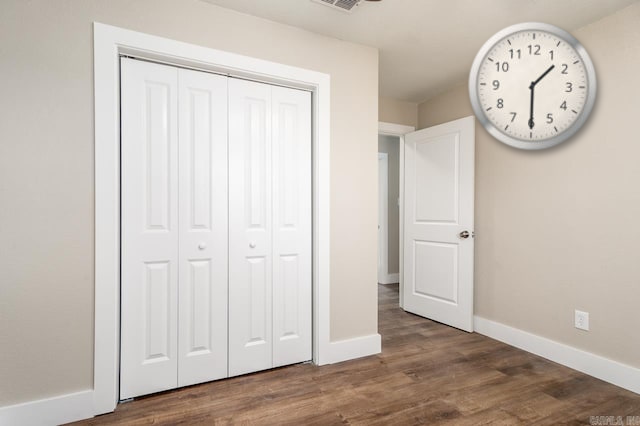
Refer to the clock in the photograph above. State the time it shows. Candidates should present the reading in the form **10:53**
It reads **1:30**
